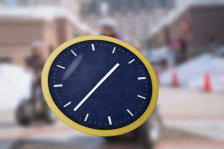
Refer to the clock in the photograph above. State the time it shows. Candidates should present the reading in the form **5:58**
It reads **1:38**
